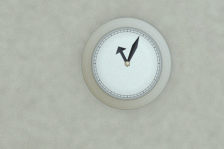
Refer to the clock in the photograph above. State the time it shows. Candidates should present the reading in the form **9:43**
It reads **11:04**
